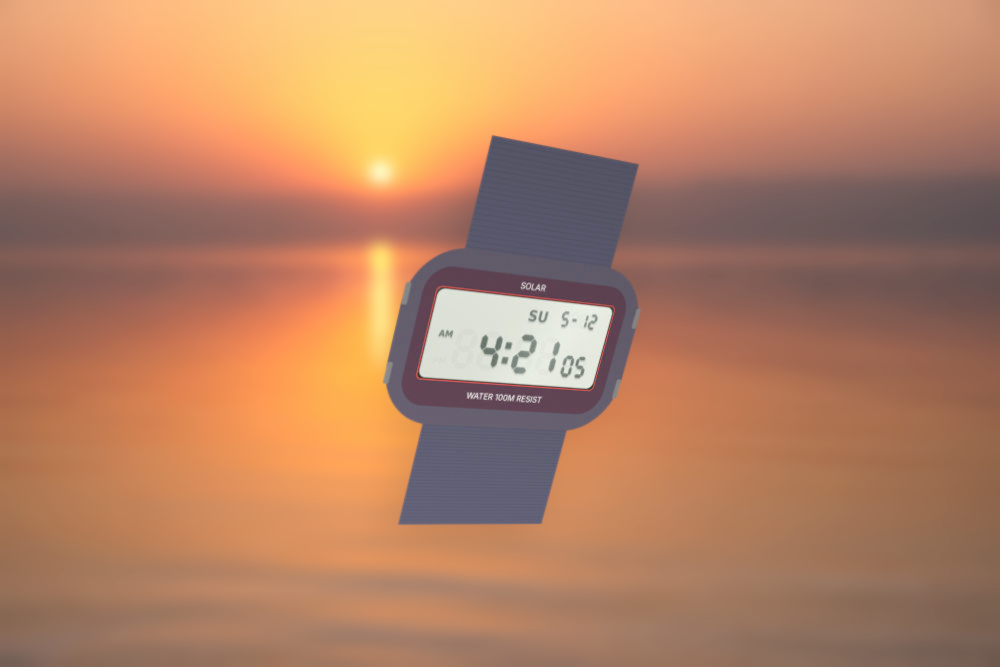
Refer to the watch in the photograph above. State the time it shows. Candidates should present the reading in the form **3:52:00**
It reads **4:21:05**
